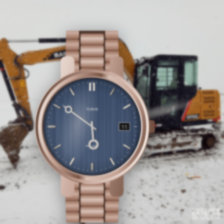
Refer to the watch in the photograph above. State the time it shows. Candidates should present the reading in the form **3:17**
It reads **5:51**
